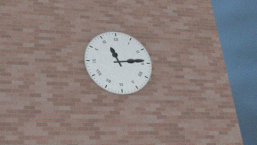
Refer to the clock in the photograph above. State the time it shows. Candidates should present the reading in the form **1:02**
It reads **11:14**
